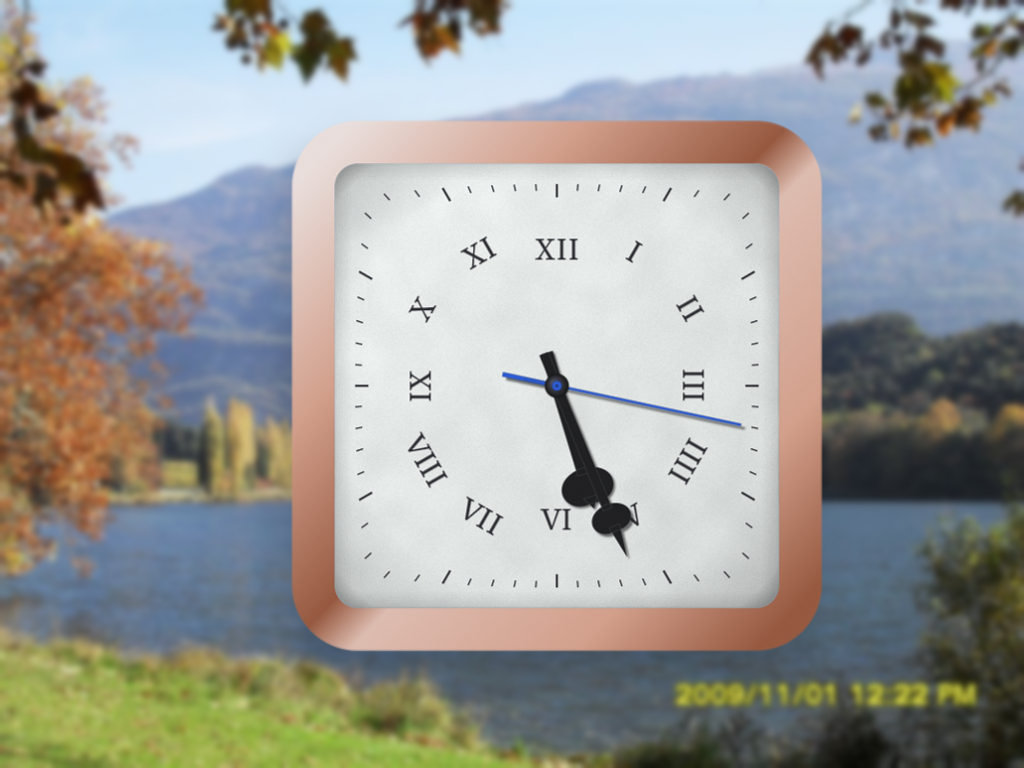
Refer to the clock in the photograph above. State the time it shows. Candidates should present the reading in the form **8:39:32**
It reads **5:26:17**
